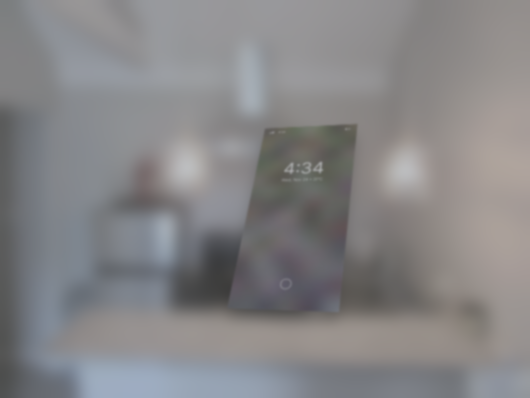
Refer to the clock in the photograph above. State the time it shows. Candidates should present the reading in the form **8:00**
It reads **4:34**
